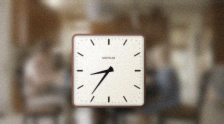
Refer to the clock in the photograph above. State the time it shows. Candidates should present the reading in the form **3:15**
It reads **8:36**
